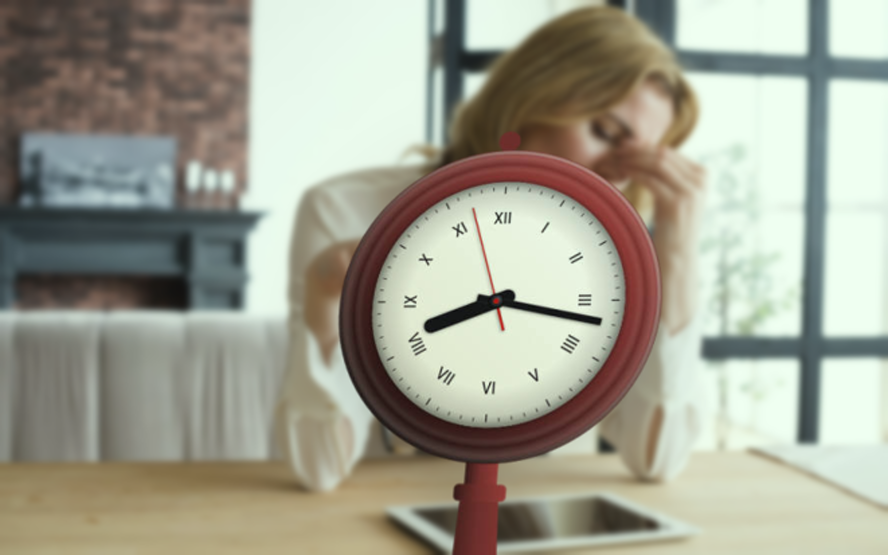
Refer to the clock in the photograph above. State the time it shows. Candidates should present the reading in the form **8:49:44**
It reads **8:16:57**
